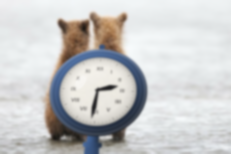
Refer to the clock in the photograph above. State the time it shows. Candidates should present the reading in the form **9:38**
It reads **2:31**
